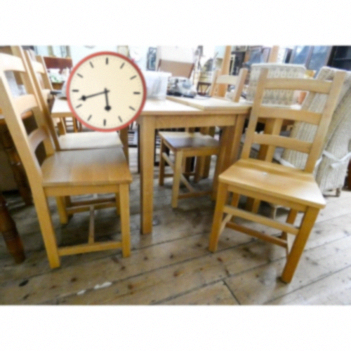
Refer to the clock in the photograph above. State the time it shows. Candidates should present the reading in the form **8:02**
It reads **5:42**
